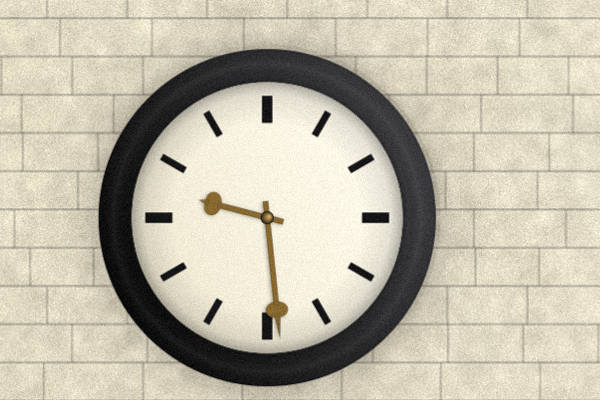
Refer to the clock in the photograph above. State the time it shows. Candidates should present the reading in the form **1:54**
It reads **9:29**
